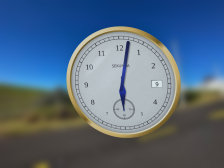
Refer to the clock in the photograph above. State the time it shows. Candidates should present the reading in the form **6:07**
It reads **6:02**
